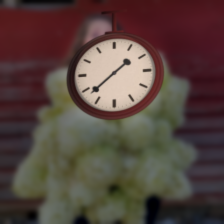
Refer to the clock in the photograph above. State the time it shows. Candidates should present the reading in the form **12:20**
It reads **1:38**
